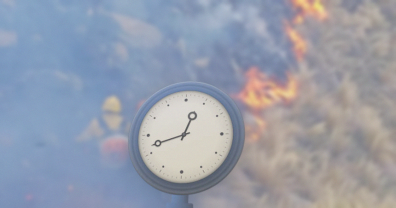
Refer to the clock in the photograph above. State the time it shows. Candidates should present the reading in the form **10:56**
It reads **12:42**
